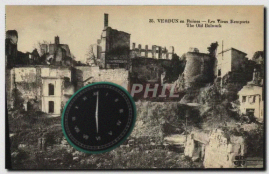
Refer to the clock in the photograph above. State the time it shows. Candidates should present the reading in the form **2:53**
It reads **6:01**
